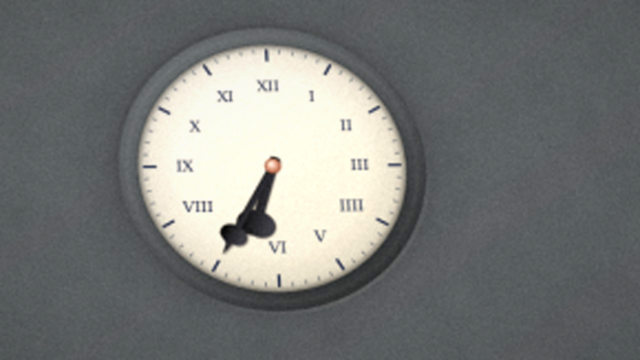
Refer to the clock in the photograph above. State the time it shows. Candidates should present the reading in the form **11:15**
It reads **6:35**
